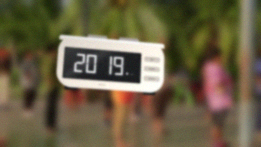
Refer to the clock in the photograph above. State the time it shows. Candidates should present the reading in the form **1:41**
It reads **20:19**
